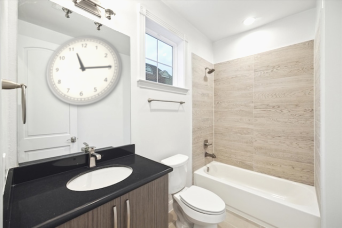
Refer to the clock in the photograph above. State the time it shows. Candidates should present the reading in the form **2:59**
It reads **11:15**
